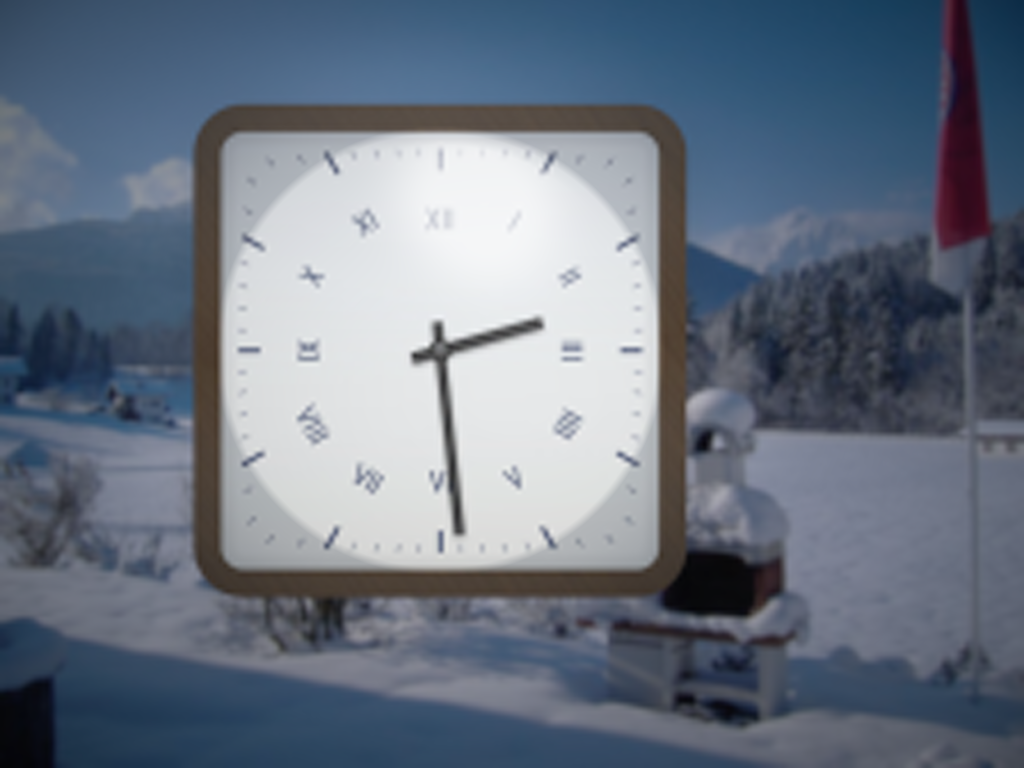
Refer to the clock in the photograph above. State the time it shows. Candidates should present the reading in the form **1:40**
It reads **2:29**
